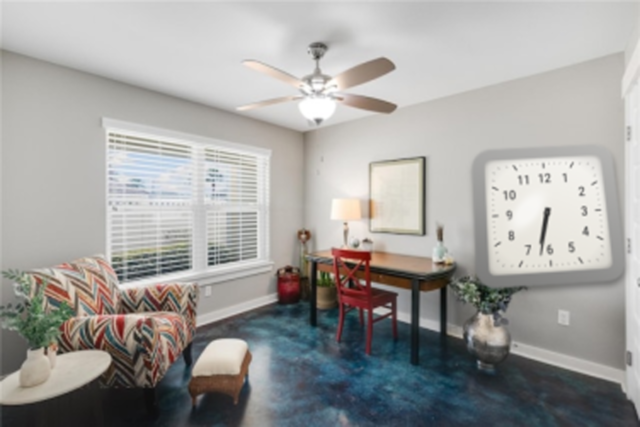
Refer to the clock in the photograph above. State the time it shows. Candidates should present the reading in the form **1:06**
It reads **6:32**
